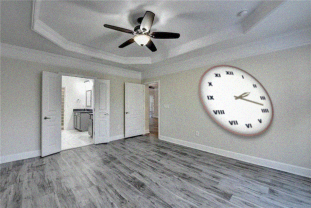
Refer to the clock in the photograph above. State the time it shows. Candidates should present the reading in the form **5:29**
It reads **2:18**
